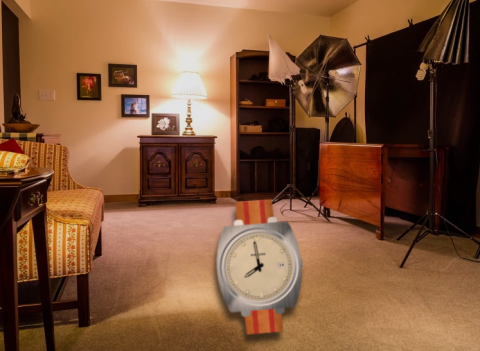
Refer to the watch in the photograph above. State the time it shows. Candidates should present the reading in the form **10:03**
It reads **7:59**
